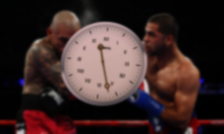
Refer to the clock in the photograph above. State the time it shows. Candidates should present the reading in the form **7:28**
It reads **11:27**
